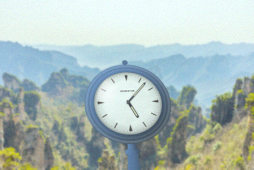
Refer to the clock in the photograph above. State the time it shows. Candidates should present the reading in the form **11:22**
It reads **5:07**
